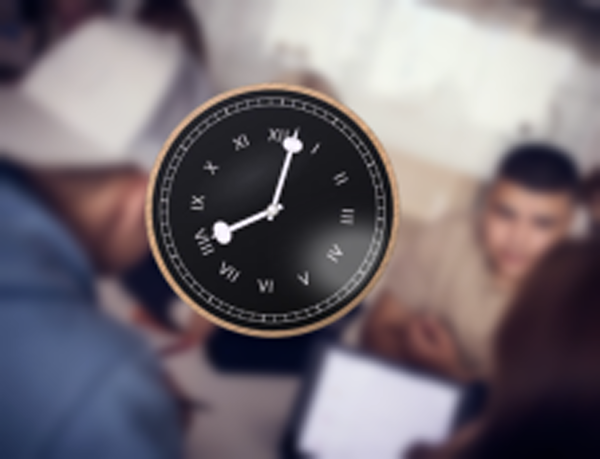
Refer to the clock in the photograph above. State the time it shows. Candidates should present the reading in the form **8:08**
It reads **8:02**
